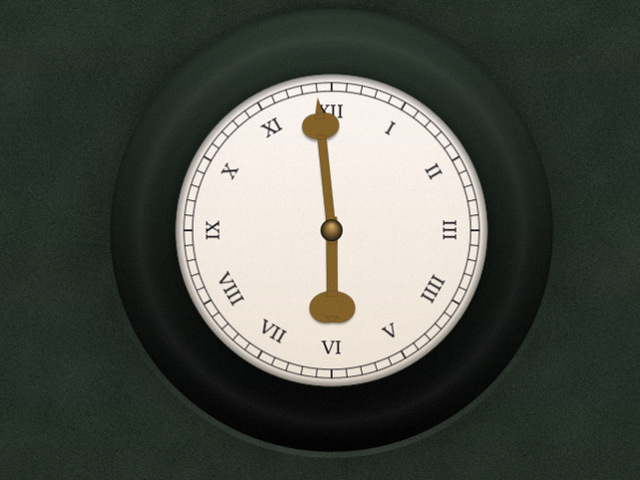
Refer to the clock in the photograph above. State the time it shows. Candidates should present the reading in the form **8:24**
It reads **5:59**
